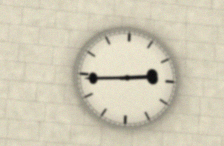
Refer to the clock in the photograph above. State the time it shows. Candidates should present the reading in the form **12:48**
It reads **2:44**
